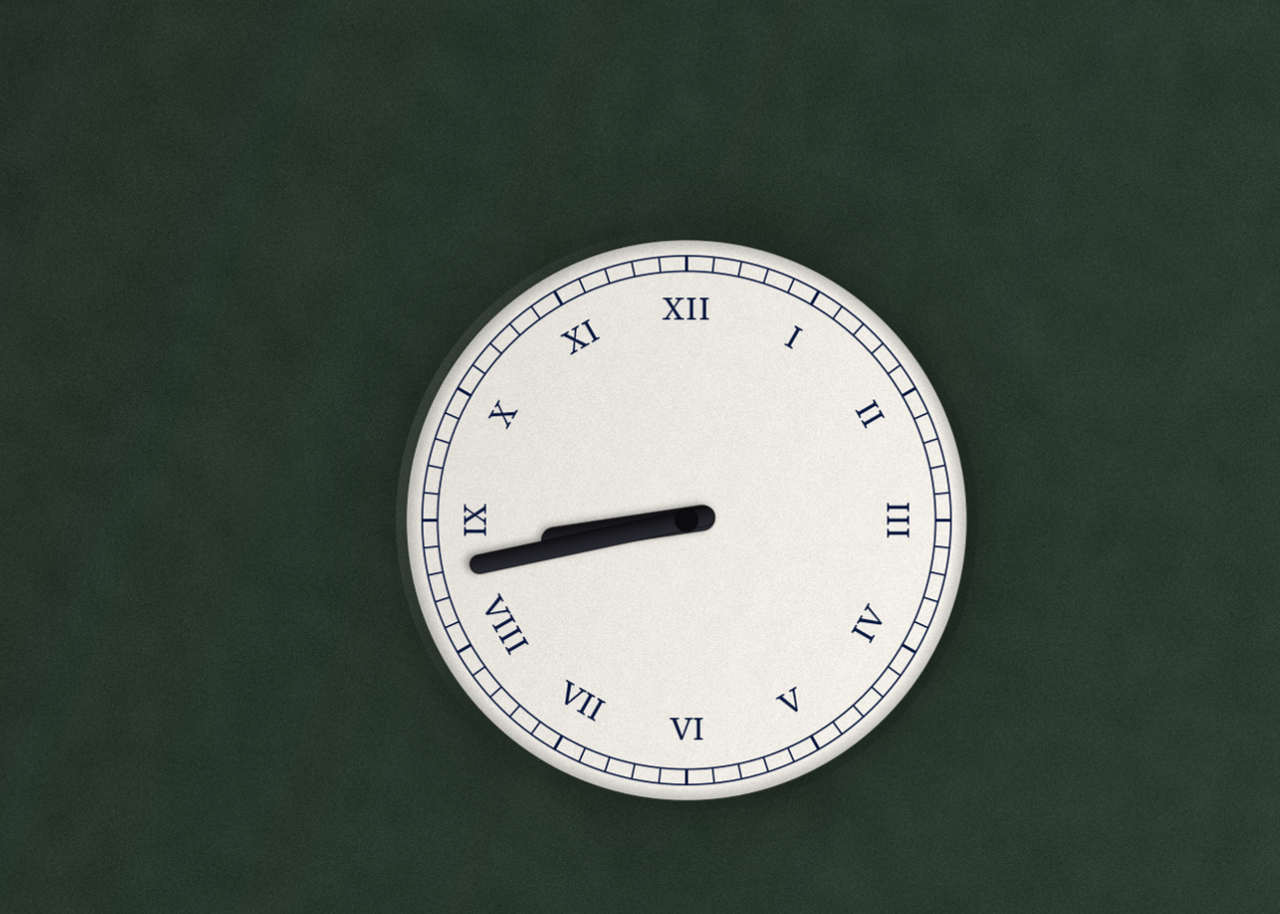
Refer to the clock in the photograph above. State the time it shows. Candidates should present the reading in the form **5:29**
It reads **8:43**
